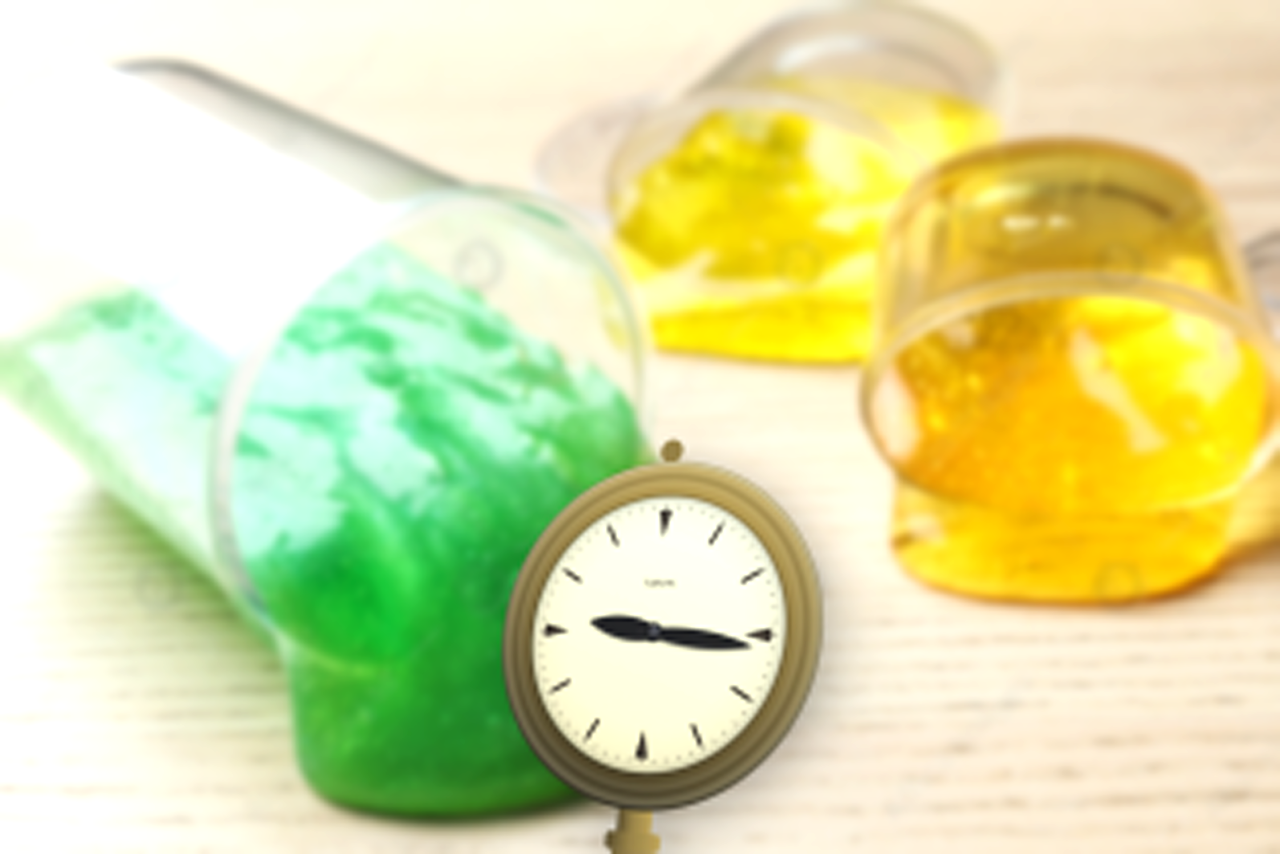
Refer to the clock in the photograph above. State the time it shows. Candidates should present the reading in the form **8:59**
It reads **9:16**
